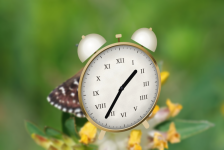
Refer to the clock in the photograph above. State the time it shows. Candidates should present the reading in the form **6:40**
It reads **1:36**
